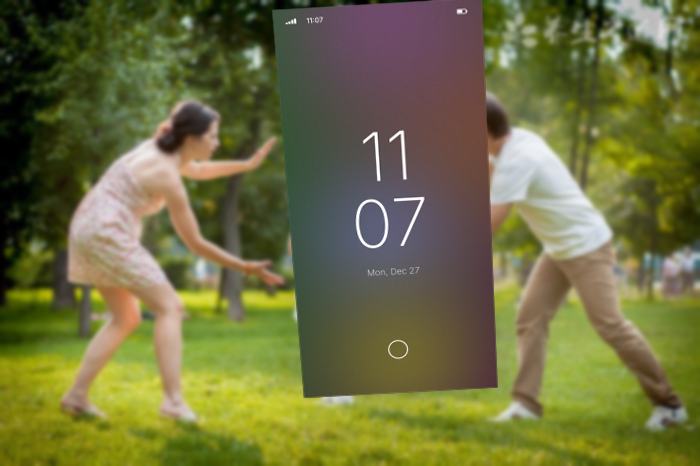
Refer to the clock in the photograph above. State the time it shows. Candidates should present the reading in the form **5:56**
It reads **11:07**
